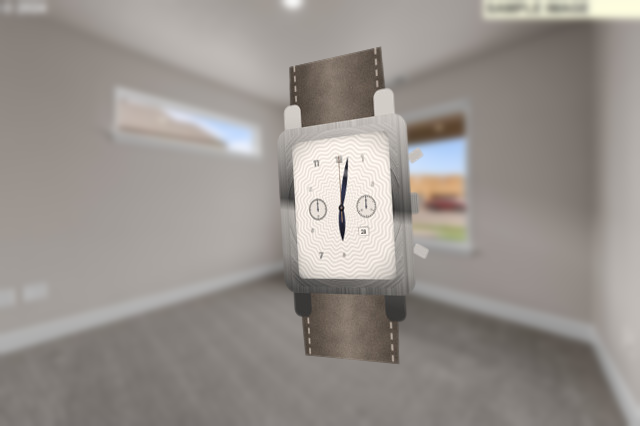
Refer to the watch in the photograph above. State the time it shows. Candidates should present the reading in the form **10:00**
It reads **6:02**
